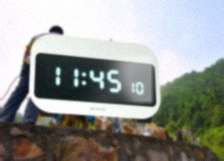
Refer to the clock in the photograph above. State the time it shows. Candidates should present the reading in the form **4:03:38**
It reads **11:45:10**
